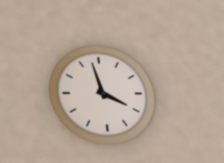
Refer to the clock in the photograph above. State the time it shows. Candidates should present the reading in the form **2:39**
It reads **3:58**
